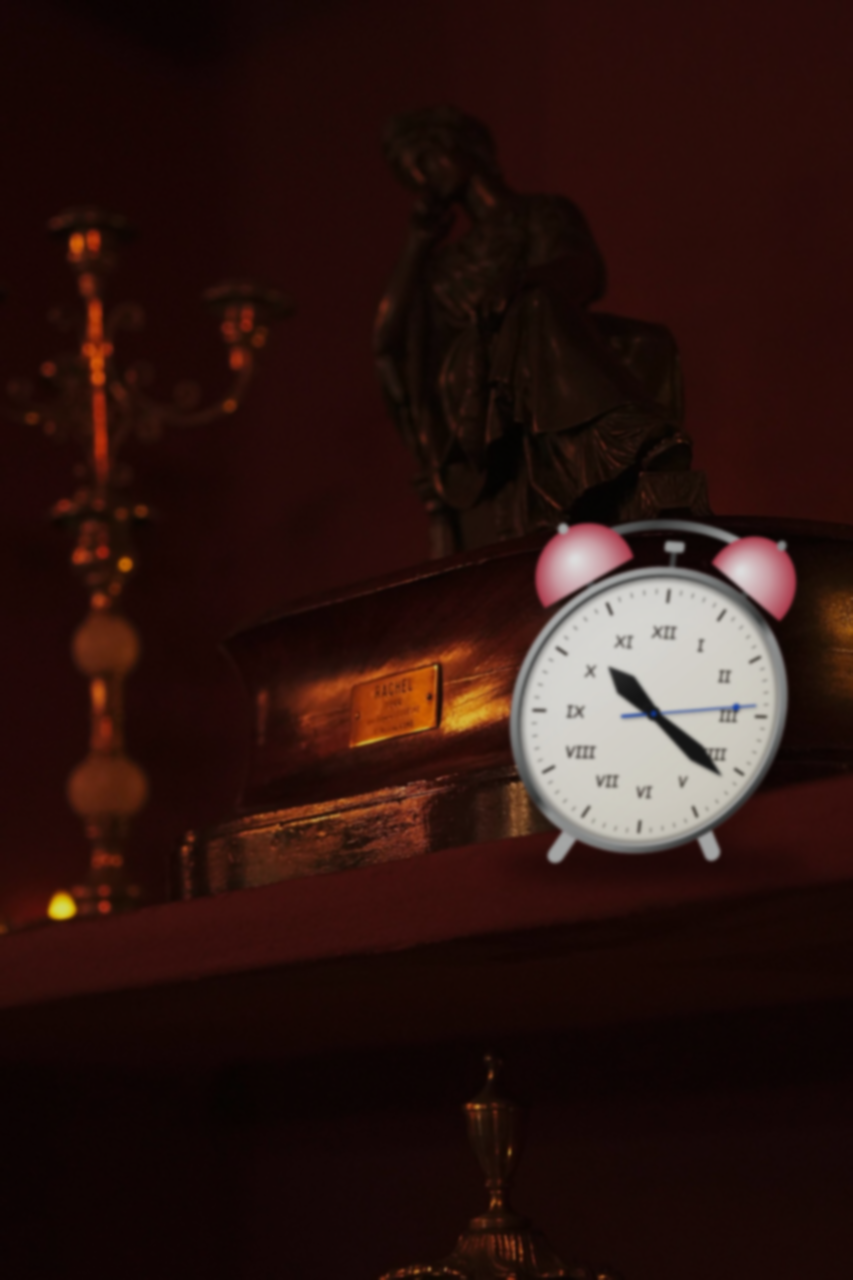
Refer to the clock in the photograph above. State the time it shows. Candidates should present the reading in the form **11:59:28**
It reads **10:21:14**
